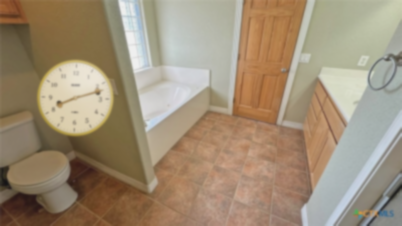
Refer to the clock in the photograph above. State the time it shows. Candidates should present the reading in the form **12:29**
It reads **8:12**
